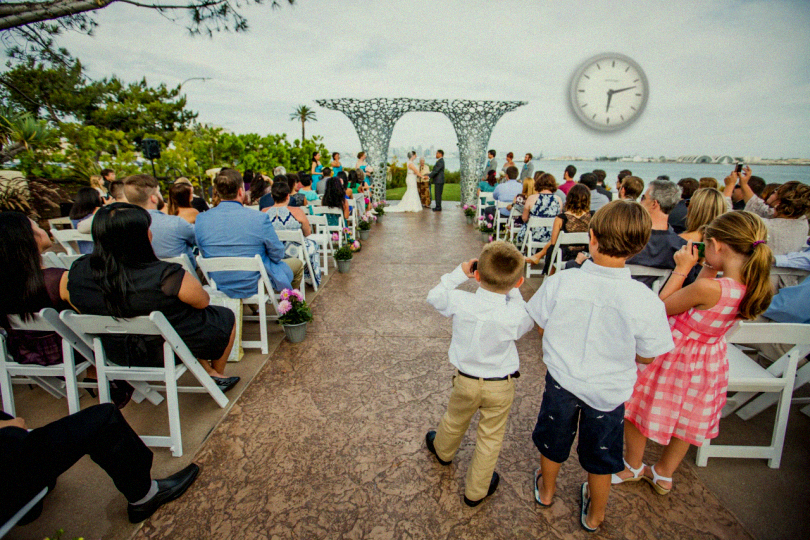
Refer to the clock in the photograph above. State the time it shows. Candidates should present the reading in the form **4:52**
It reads **6:12**
